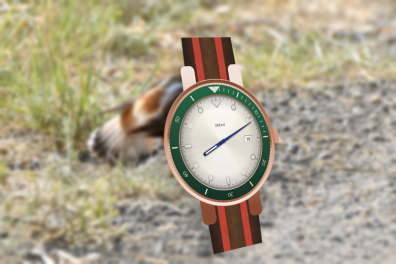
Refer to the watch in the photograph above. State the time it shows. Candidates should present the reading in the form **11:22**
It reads **8:11**
